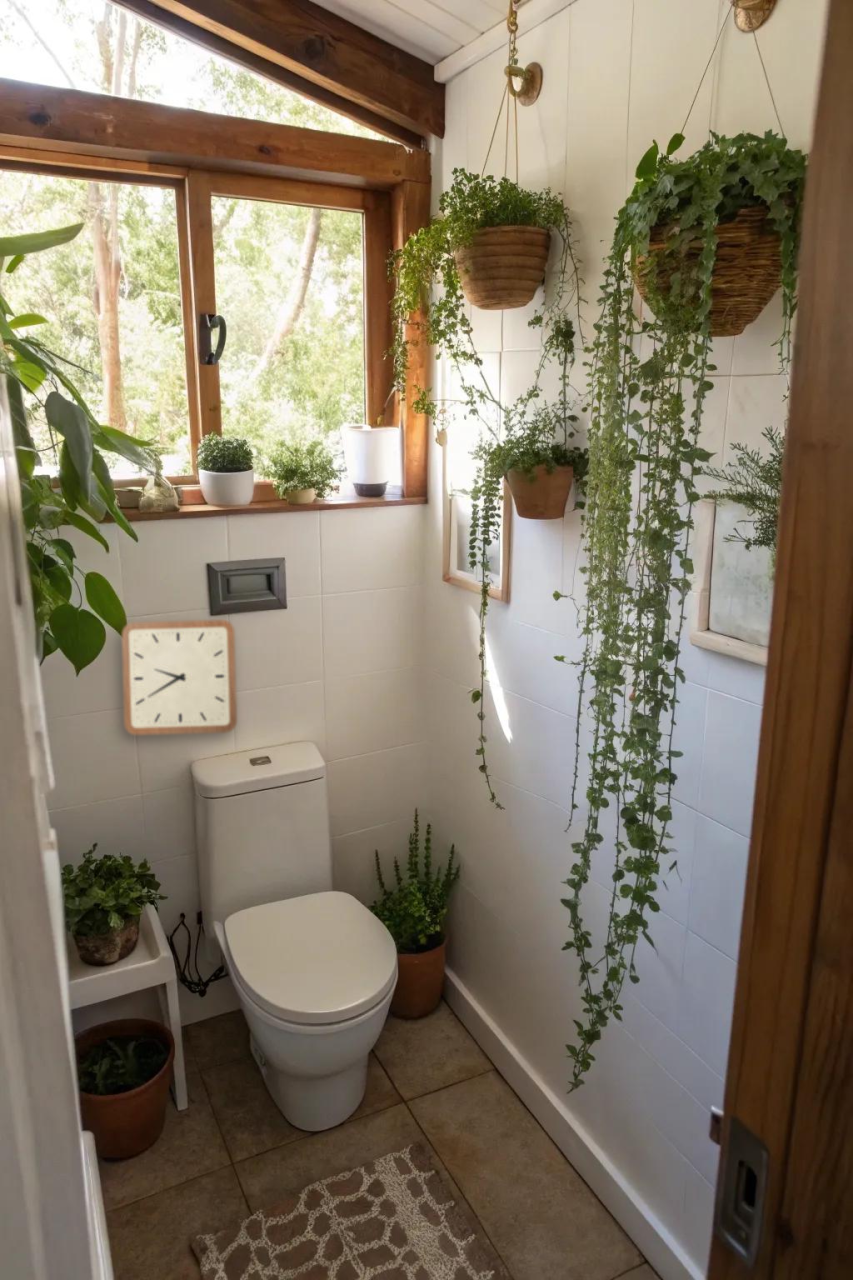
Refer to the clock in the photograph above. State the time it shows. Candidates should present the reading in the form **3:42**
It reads **9:40**
